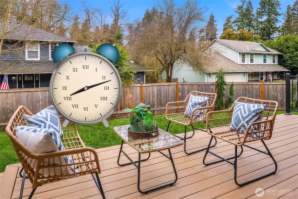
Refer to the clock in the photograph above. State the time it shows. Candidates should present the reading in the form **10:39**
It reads **8:12**
